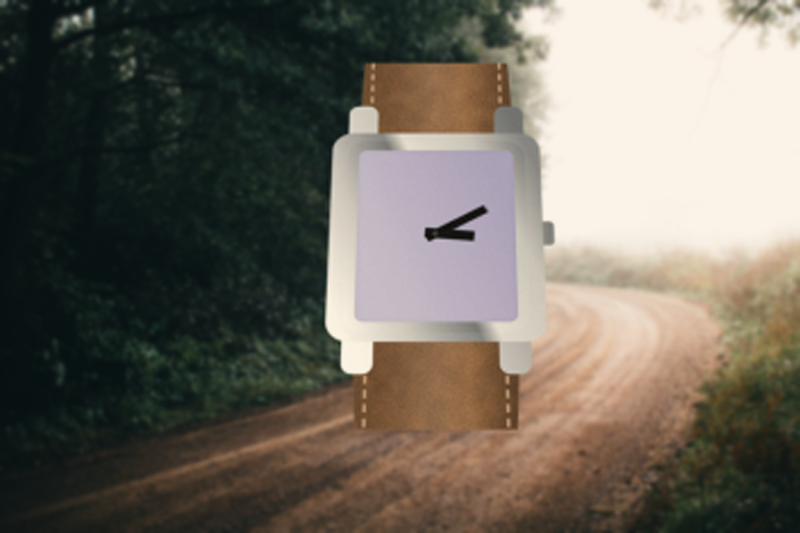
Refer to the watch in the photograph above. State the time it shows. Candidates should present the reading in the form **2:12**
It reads **3:10**
